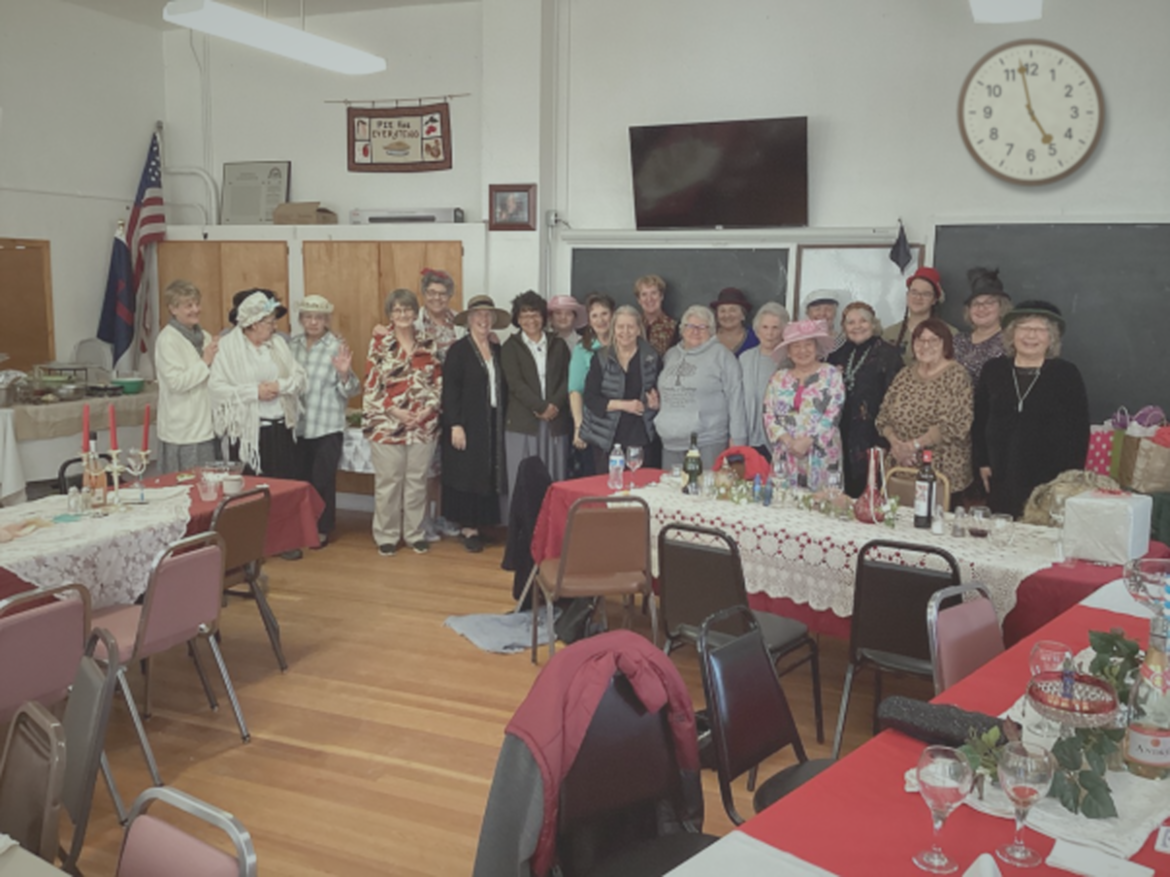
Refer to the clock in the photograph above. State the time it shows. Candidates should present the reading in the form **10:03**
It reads **4:58**
